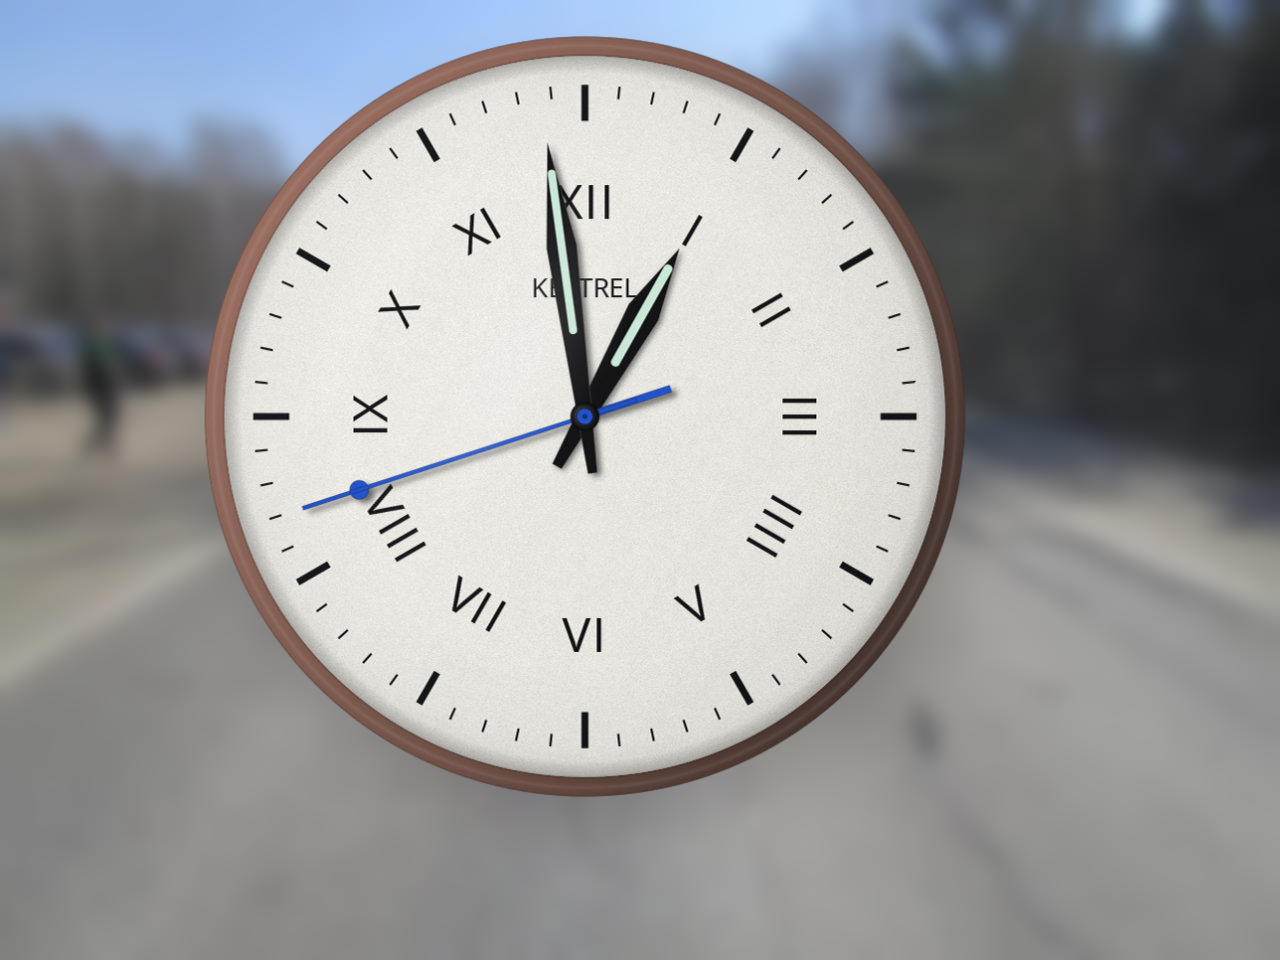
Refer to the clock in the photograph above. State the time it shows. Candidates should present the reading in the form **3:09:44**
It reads **12:58:42**
